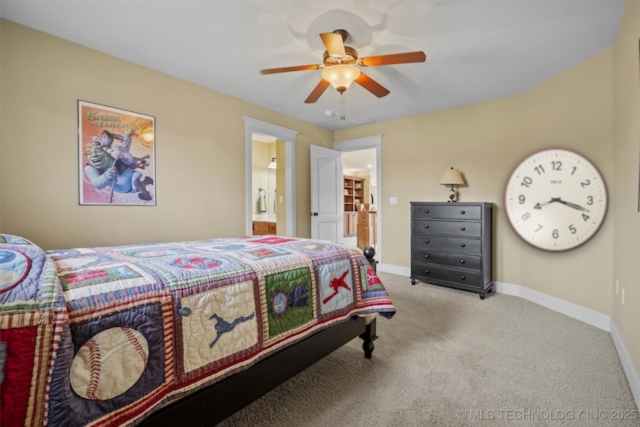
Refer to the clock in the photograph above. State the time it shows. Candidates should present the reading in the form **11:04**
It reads **8:18**
